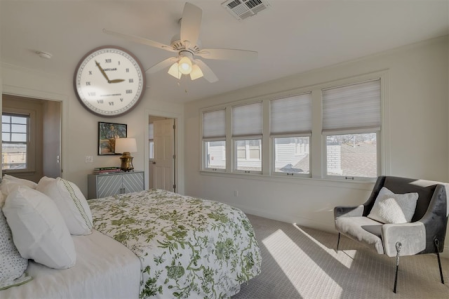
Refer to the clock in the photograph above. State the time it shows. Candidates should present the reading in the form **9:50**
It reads **2:55**
